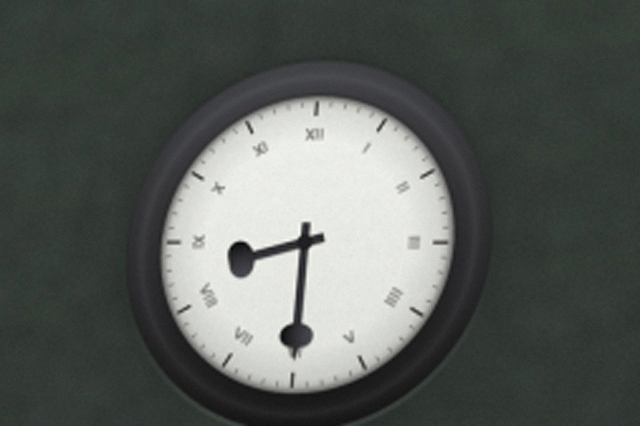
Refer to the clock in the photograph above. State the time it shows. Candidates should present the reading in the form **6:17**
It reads **8:30**
